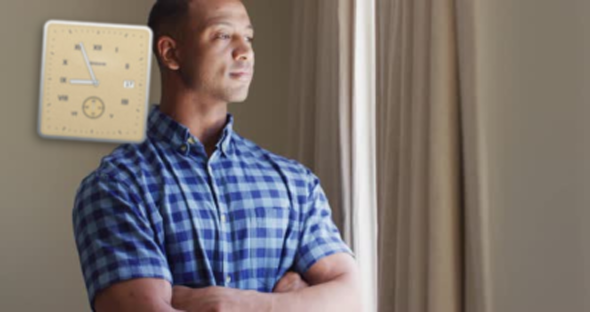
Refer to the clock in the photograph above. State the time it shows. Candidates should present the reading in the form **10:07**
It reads **8:56**
